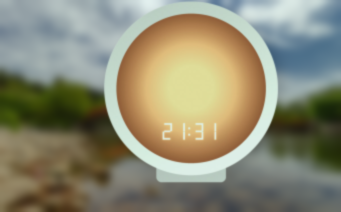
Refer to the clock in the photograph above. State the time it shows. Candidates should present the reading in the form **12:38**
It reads **21:31**
